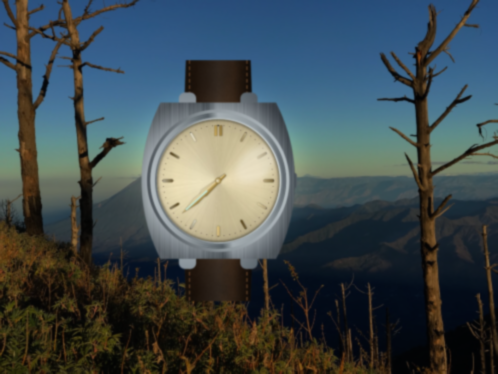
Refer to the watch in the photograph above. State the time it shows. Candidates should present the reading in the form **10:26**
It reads **7:38**
